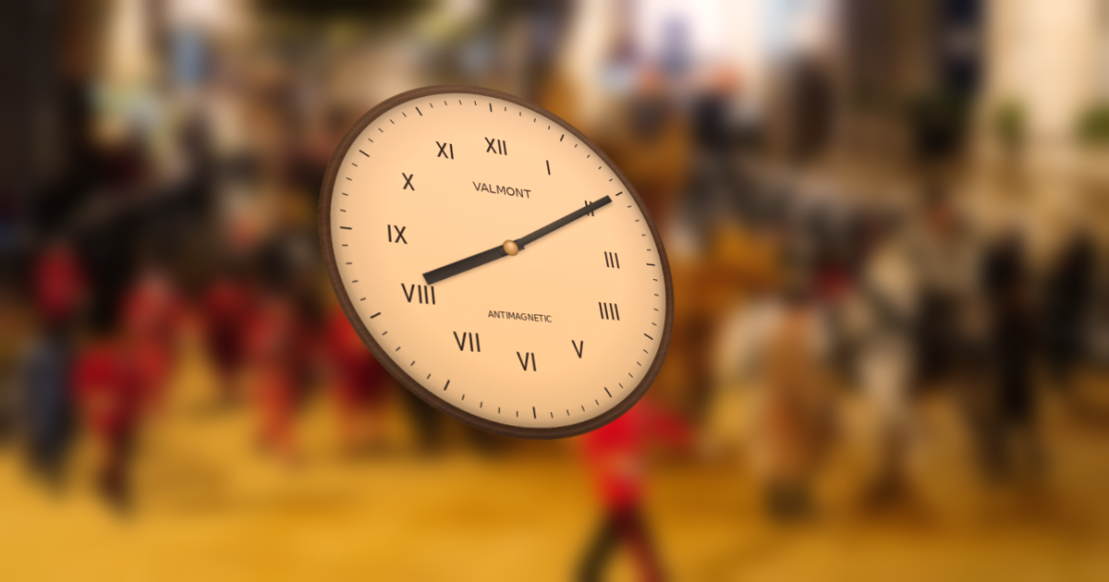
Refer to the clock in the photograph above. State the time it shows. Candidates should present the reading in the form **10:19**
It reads **8:10**
